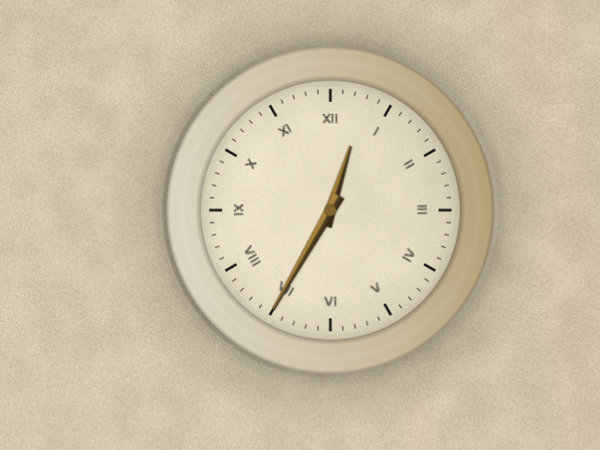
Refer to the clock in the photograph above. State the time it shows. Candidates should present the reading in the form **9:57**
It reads **12:35**
